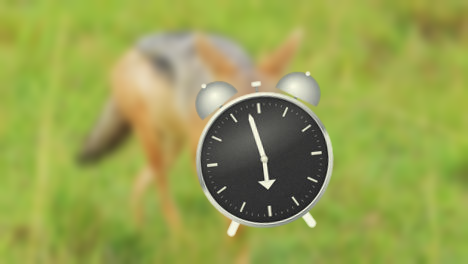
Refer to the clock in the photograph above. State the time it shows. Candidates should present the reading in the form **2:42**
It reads **5:58**
